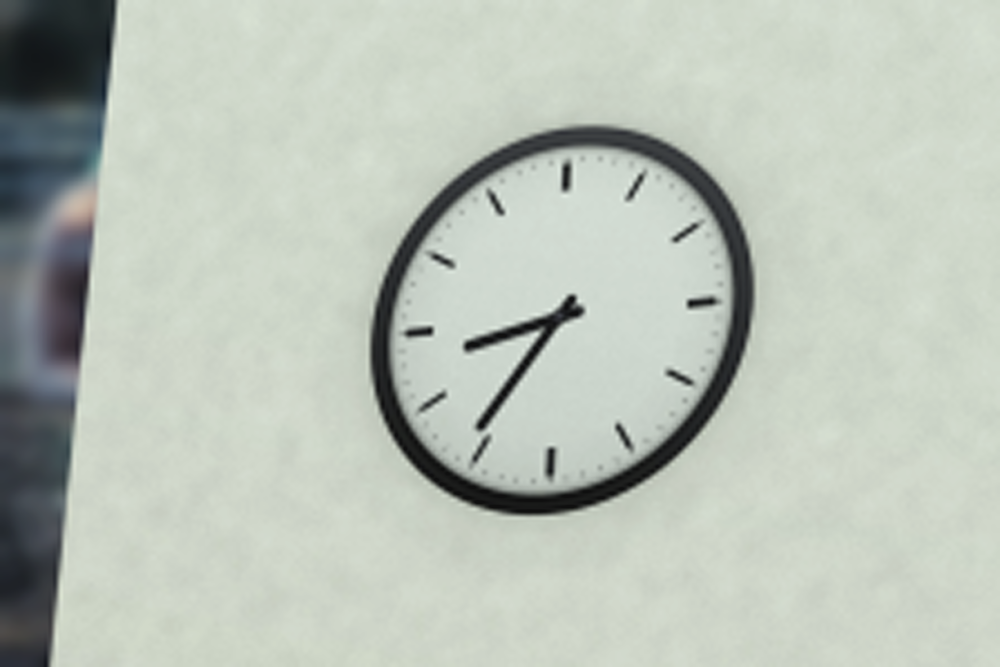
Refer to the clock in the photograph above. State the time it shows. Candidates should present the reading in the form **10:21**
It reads **8:36**
